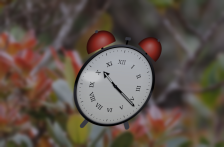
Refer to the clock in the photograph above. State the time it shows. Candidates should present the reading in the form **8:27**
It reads **10:21**
